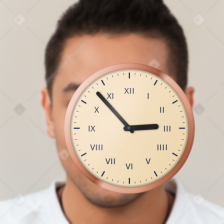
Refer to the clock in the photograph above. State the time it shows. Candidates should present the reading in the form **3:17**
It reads **2:53**
